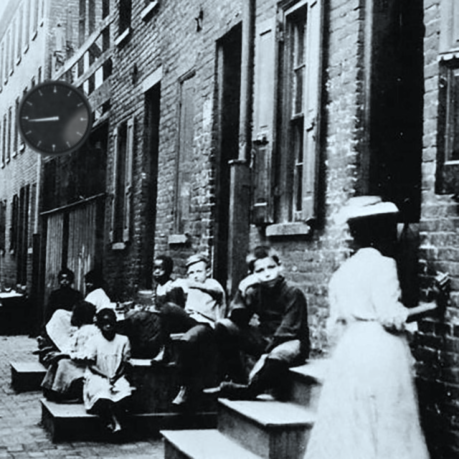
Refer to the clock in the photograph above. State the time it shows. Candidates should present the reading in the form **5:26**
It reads **8:44**
